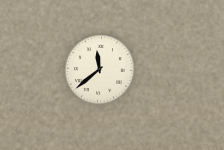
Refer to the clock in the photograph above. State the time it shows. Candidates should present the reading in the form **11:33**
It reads **11:38**
